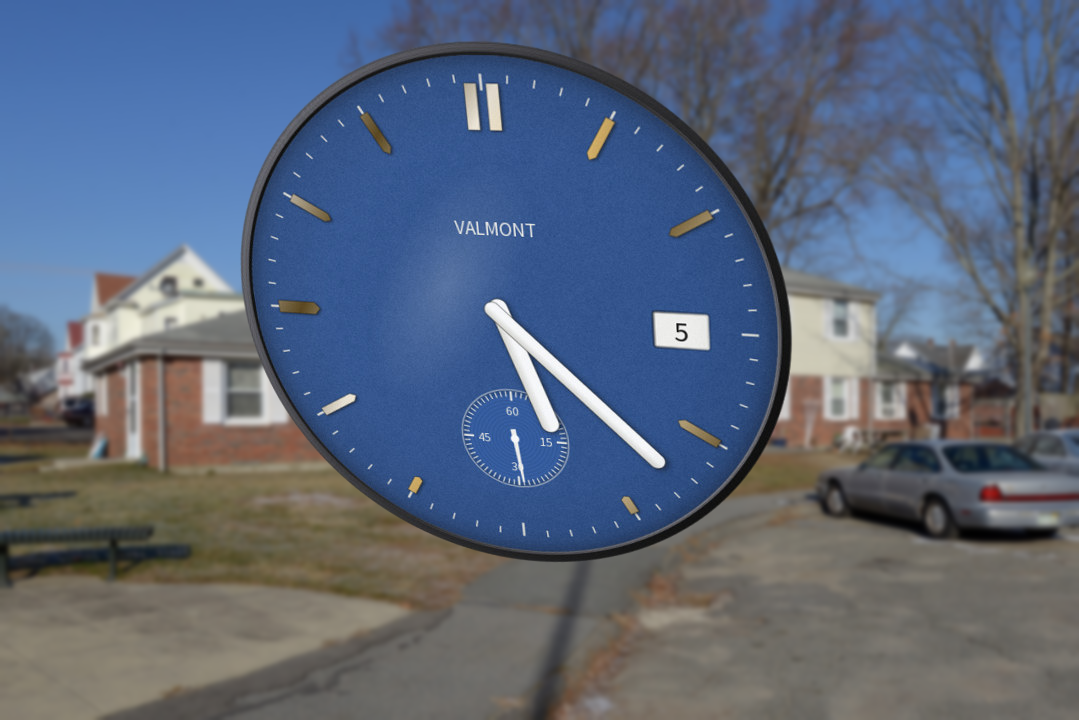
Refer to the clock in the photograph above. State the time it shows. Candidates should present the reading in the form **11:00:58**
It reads **5:22:29**
